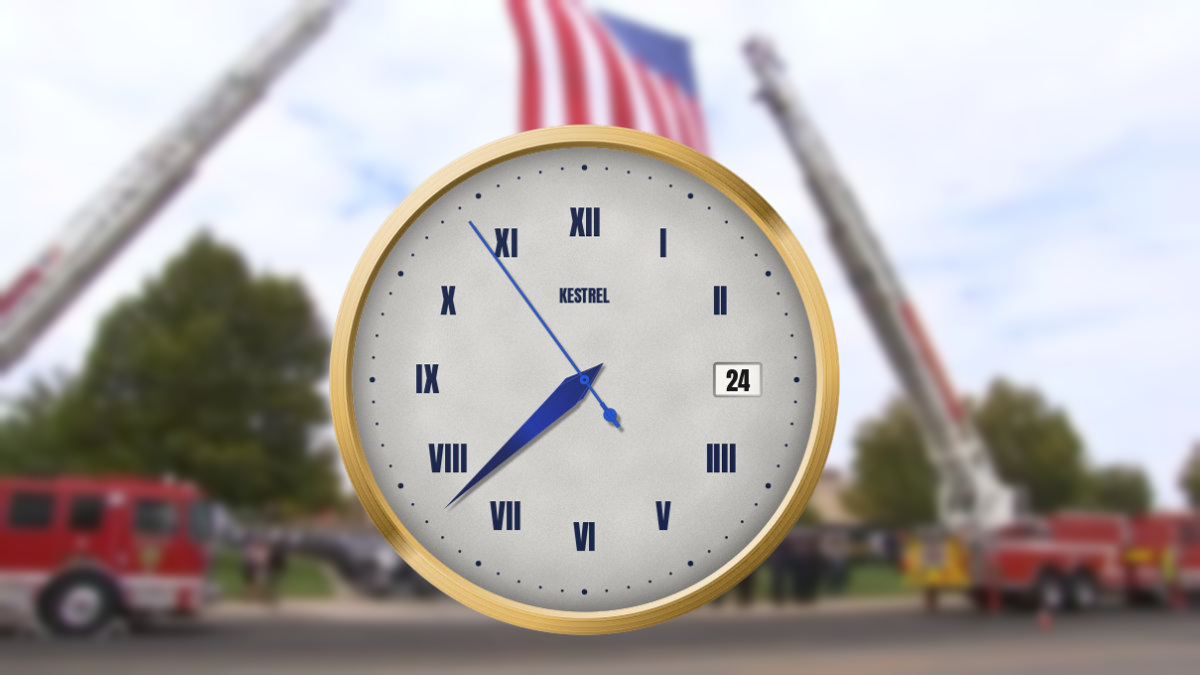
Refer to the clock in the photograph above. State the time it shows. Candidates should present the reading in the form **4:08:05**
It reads **7:37:54**
